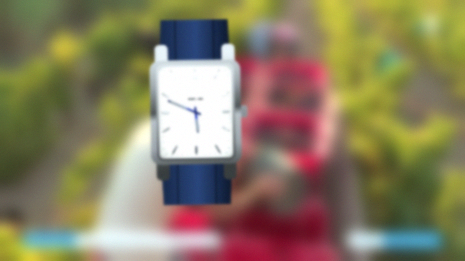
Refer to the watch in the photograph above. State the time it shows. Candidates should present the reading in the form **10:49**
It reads **5:49**
